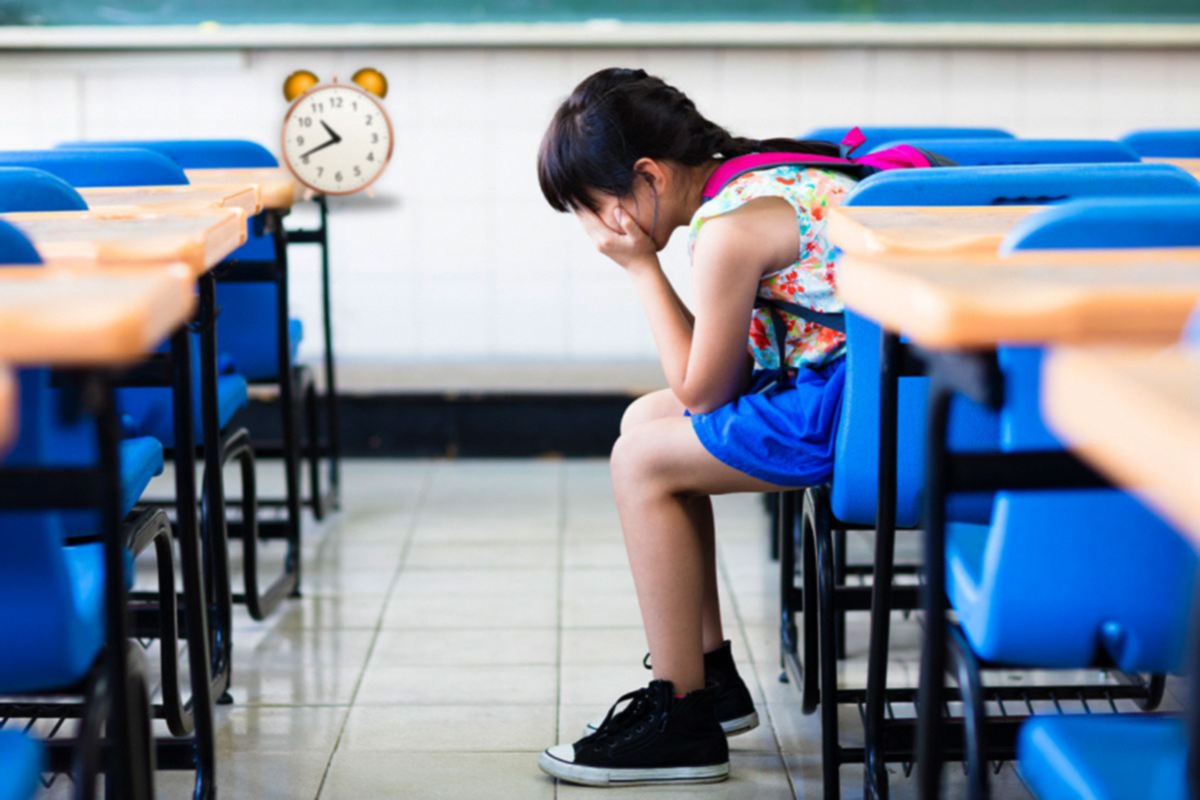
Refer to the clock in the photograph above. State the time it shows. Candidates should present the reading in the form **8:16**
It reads **10:41**
